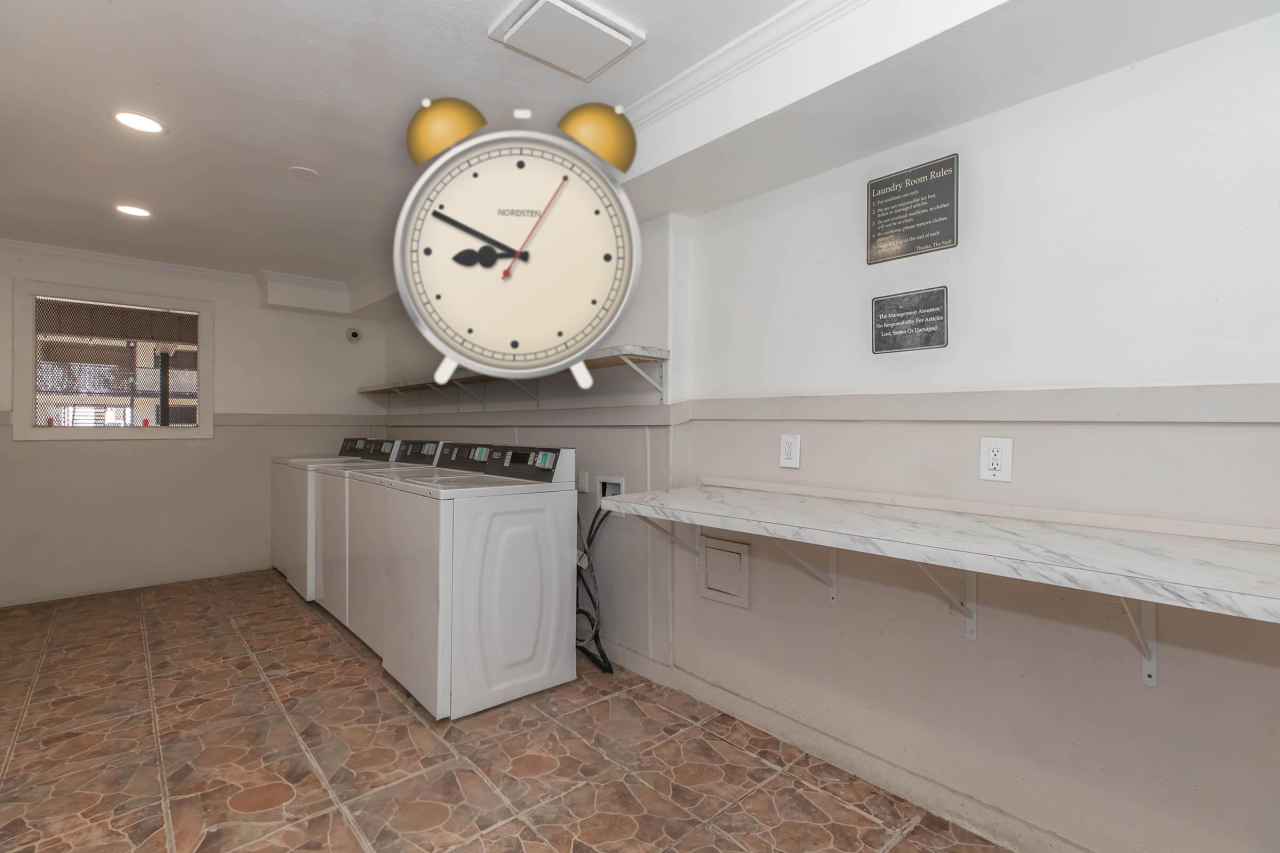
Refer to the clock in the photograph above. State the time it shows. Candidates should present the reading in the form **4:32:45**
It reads **8:49:05**
